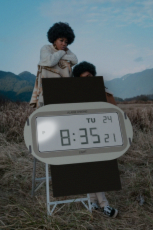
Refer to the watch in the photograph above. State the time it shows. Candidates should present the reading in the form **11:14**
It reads **8:35**
